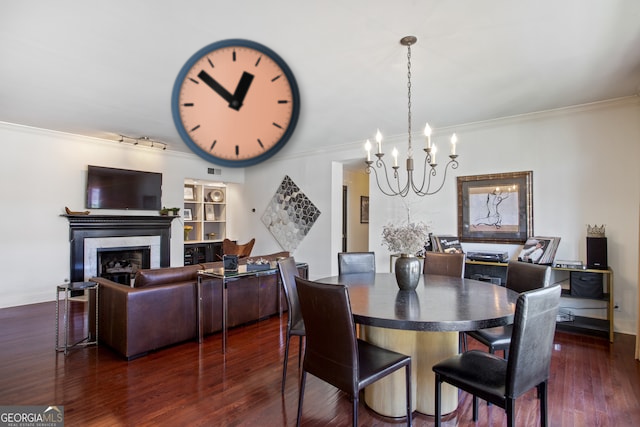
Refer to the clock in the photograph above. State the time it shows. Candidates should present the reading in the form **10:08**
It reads **12:52**
